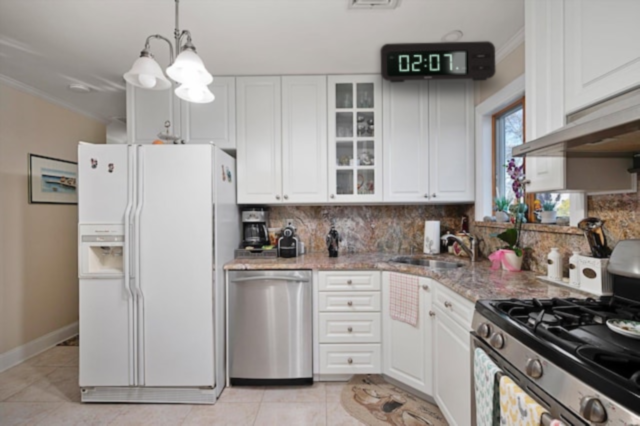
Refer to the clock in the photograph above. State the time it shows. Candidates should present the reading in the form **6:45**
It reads **2:07**
